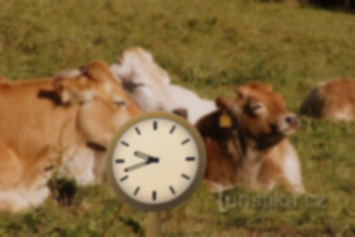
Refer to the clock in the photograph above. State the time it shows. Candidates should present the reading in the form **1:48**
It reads **9:42**
